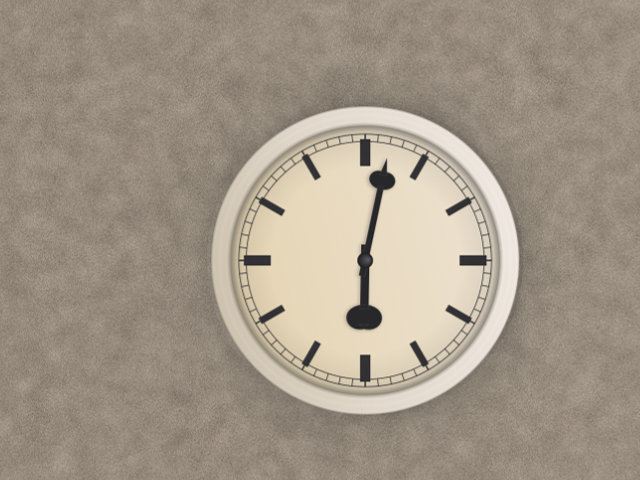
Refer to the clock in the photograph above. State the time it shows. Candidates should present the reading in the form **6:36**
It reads **6:02**
